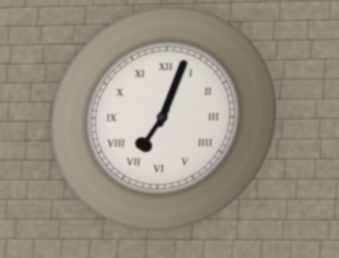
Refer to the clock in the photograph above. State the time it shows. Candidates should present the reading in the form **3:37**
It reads **7:03**
